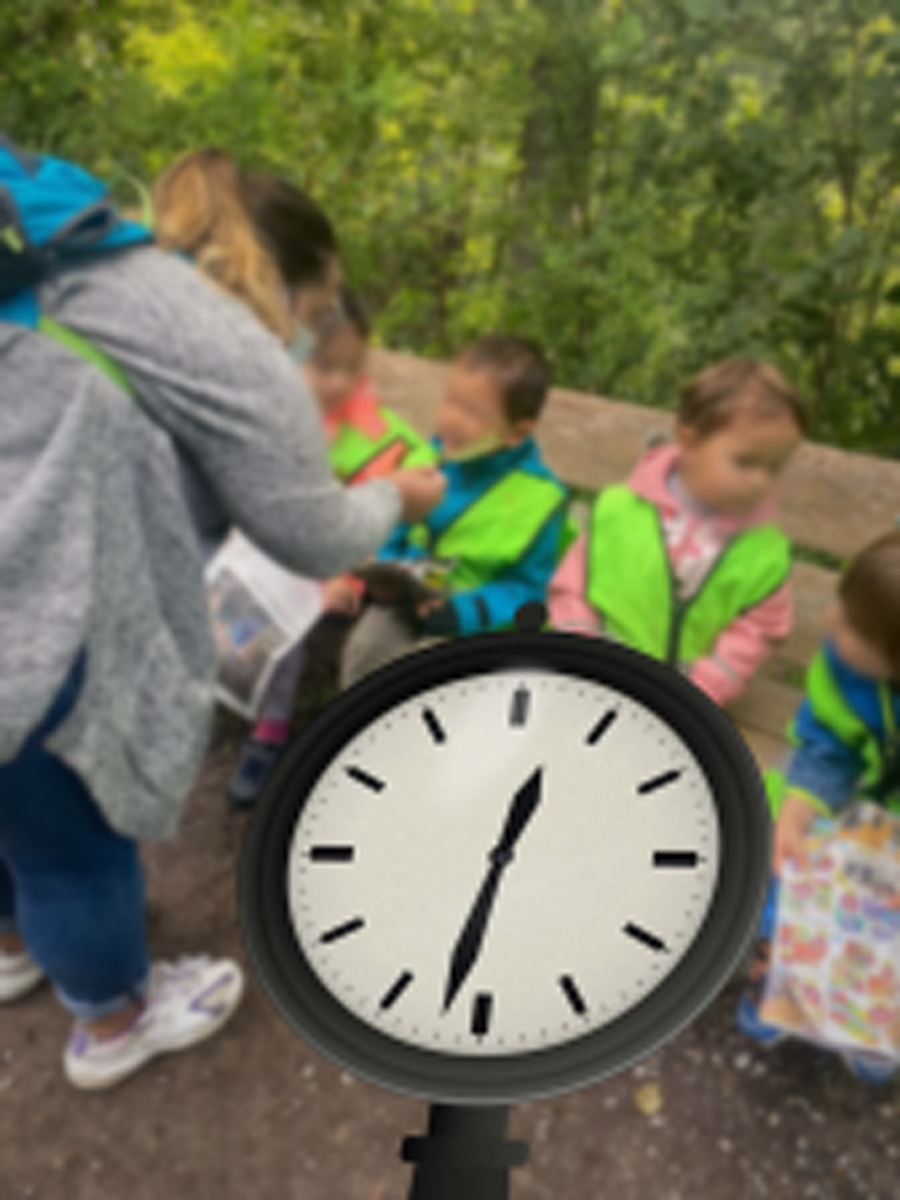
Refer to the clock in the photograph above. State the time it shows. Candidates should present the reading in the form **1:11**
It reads **12:32**
